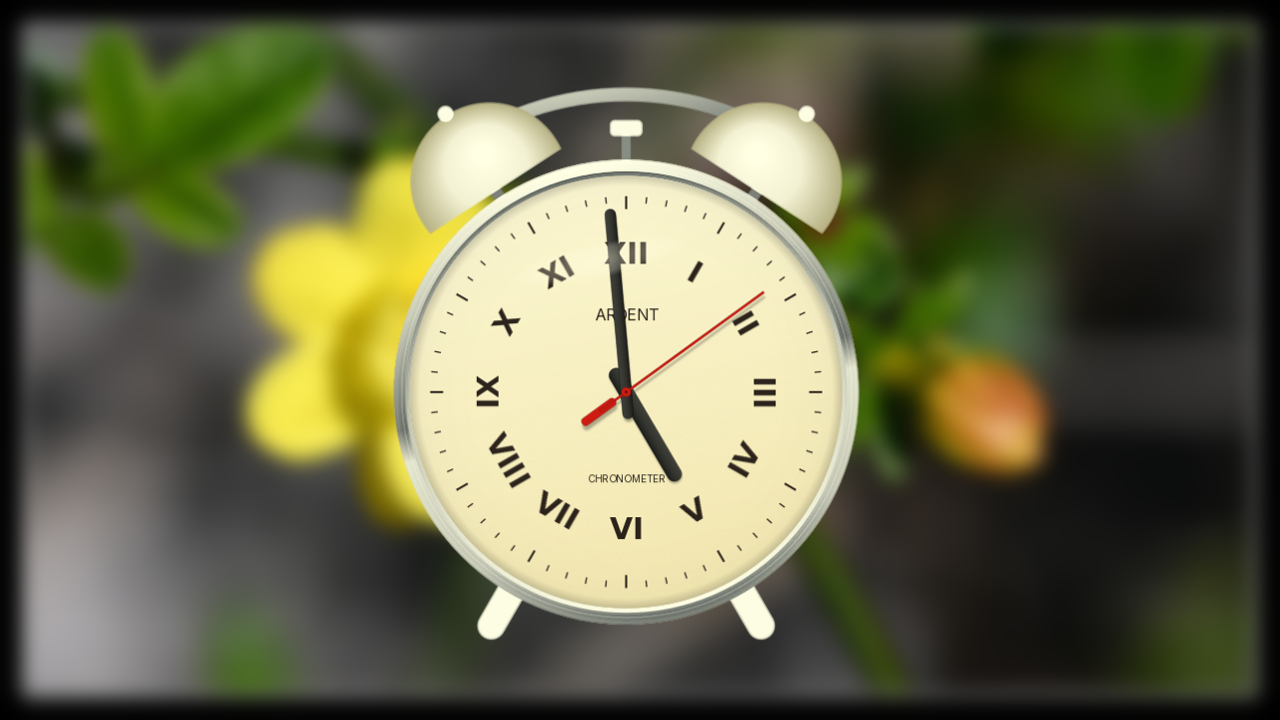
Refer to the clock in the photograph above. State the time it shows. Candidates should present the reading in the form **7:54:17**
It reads **4:59:09**
